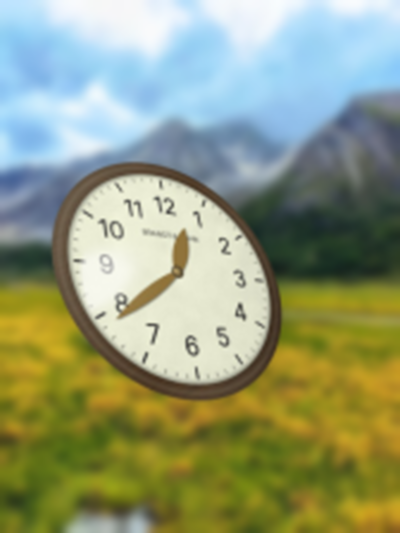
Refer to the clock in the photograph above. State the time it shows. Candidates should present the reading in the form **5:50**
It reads **12:39**
